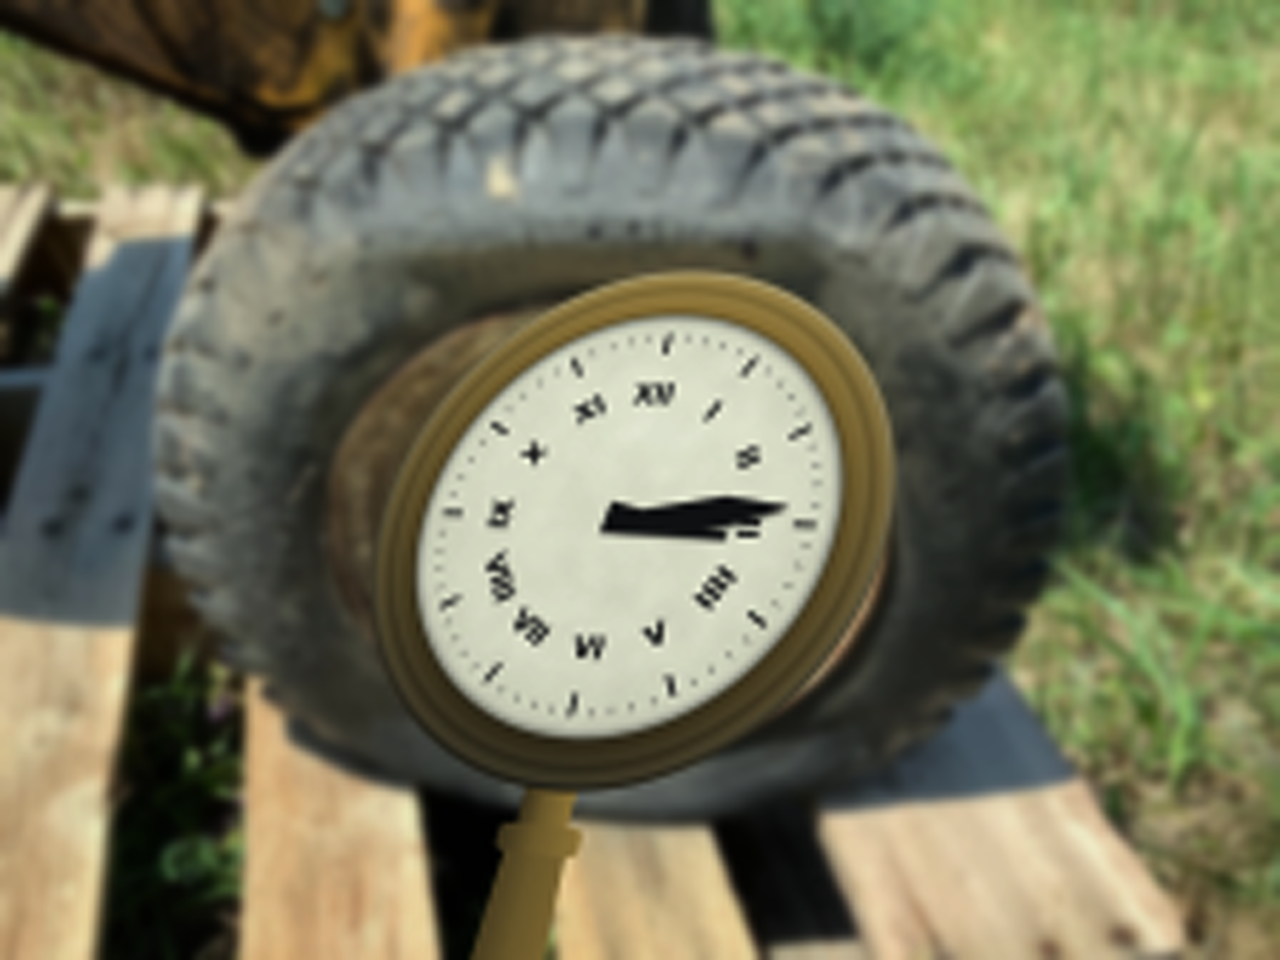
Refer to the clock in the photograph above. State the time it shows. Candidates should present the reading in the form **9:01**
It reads **3:14**
